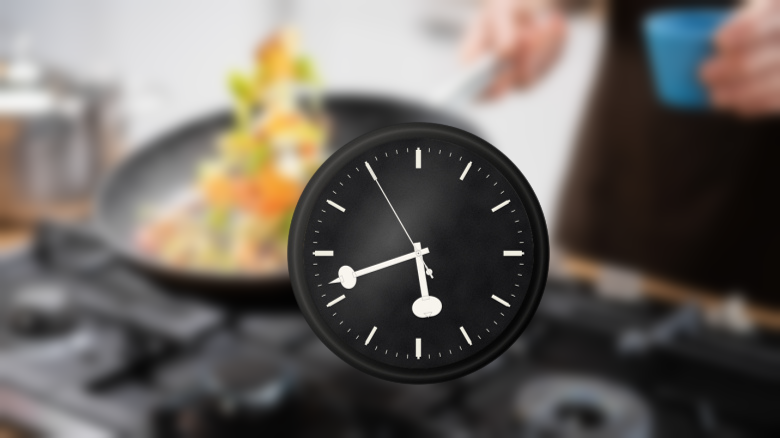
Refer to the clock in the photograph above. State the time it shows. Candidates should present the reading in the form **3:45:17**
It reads **5:41:55**
